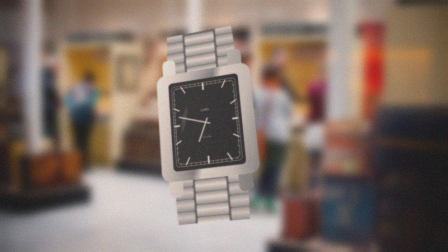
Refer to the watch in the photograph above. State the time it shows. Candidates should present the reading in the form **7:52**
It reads **6:48**
